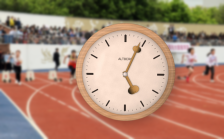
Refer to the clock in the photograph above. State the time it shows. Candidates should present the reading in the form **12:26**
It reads **5:04**
